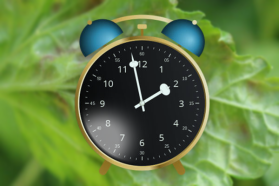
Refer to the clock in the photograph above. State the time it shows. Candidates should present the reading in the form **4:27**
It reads **1:58**
